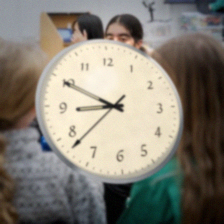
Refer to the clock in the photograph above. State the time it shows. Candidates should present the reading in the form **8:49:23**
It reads **8:49:38**
